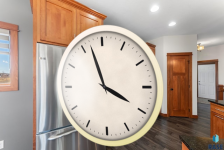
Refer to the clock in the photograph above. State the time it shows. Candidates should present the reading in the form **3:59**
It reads **3:57**
